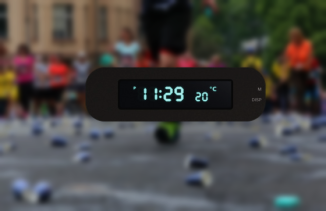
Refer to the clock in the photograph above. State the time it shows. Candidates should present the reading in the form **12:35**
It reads **11:29**
